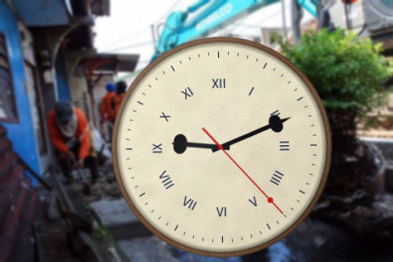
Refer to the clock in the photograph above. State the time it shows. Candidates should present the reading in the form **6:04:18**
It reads **9:11:23**
